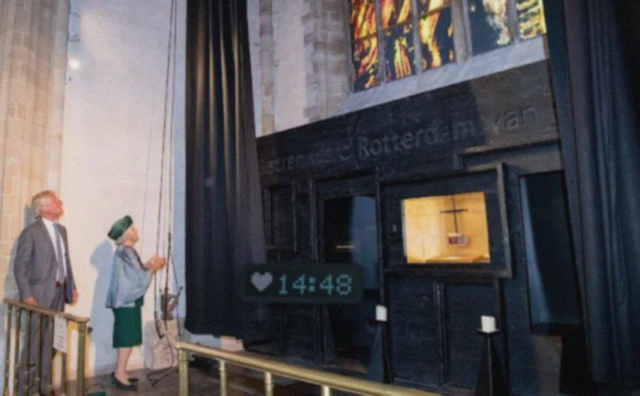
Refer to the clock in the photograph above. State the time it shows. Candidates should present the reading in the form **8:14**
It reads **14:48**
